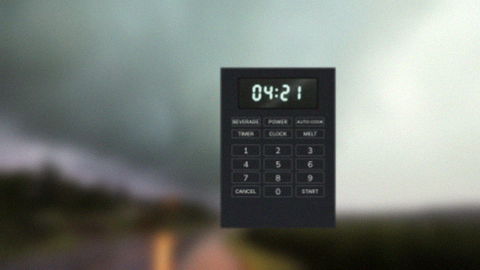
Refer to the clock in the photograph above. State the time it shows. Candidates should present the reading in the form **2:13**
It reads **4:21**
